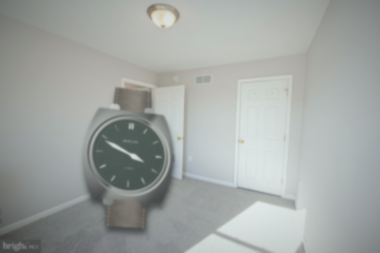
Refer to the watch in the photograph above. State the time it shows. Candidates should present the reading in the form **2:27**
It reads **3:49**
